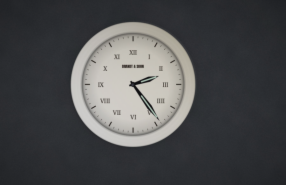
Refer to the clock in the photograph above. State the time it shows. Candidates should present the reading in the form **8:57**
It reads **2:24**
